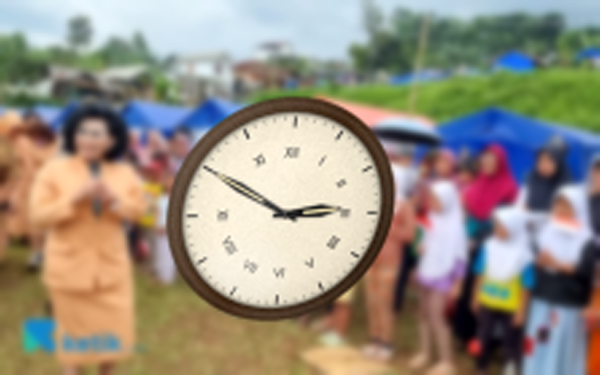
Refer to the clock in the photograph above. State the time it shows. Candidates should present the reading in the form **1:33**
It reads **2:50**
